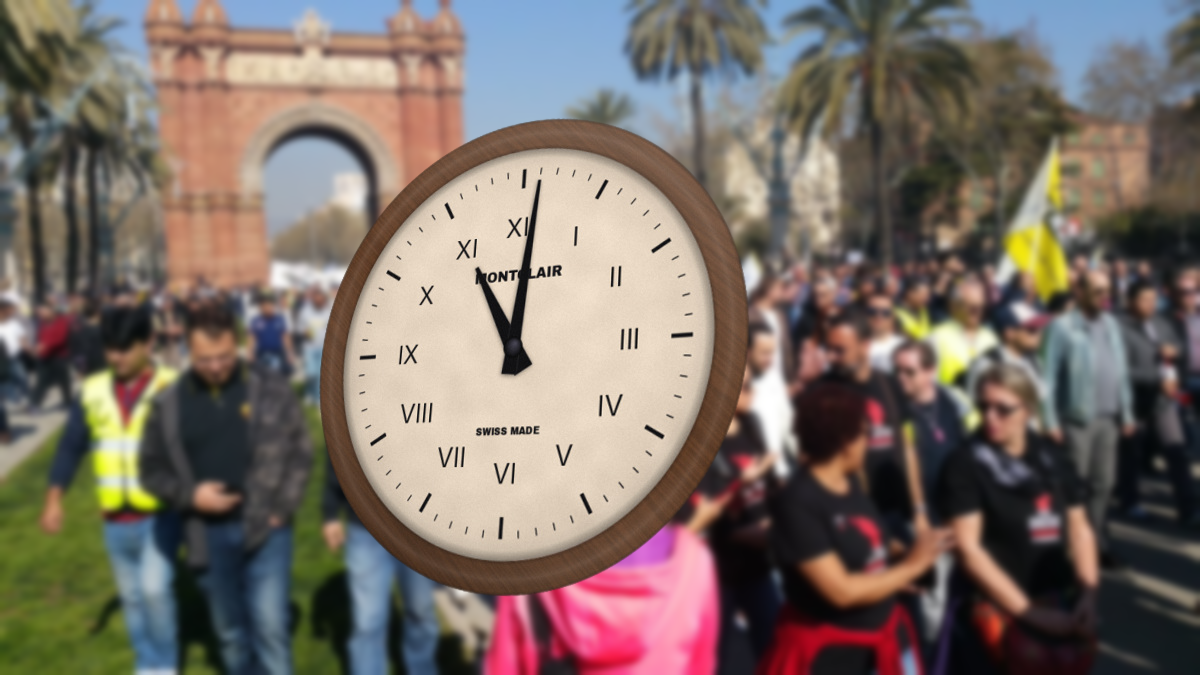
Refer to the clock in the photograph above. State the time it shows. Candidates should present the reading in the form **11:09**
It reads **11:01**
